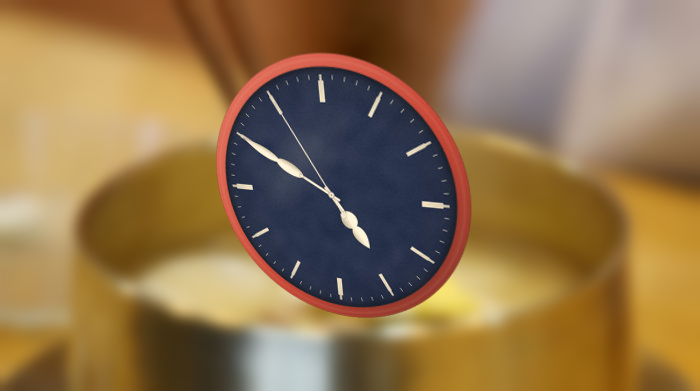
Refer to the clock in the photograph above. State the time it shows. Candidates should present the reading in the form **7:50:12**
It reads **4:49:55**
